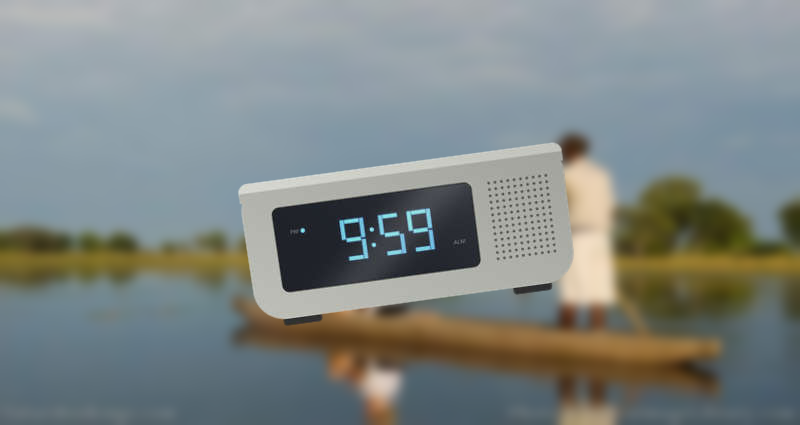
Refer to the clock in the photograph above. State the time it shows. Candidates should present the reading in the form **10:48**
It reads **9:59**
